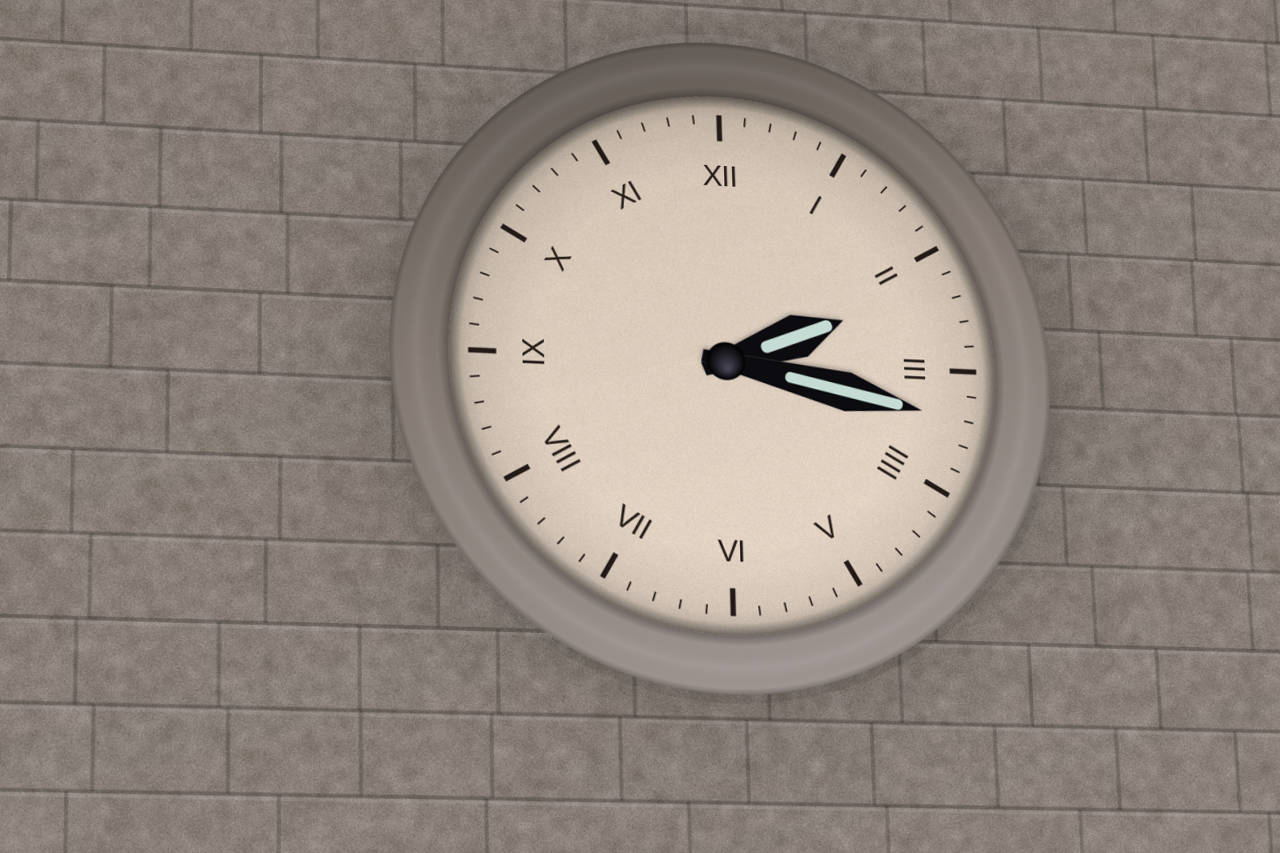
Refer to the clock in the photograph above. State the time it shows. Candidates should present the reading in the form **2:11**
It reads **2:17**
